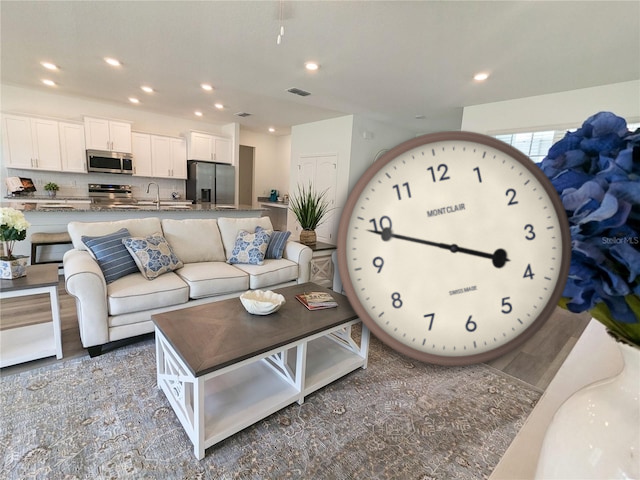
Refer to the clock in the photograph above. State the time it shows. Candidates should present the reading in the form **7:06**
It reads **3:49**
